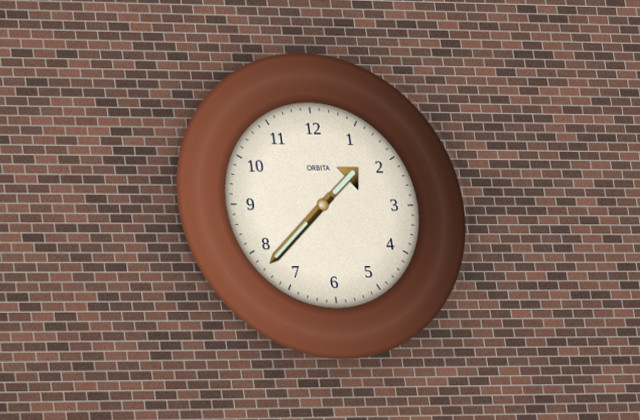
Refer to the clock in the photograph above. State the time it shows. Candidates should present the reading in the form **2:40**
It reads **1:38**
